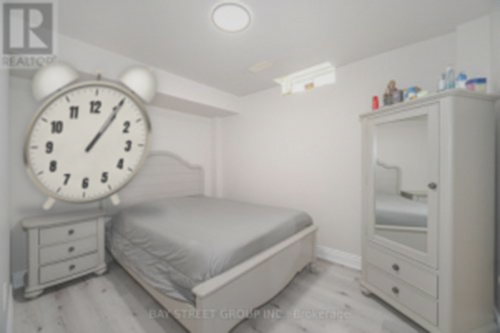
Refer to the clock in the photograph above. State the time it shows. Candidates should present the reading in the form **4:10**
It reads **1:05**
